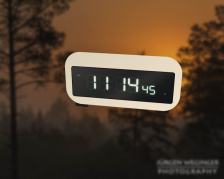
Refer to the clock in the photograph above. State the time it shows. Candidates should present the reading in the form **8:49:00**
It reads **11:14:45**
